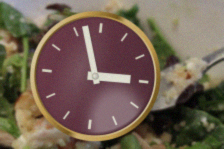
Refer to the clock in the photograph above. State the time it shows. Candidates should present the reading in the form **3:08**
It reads **2:57**
